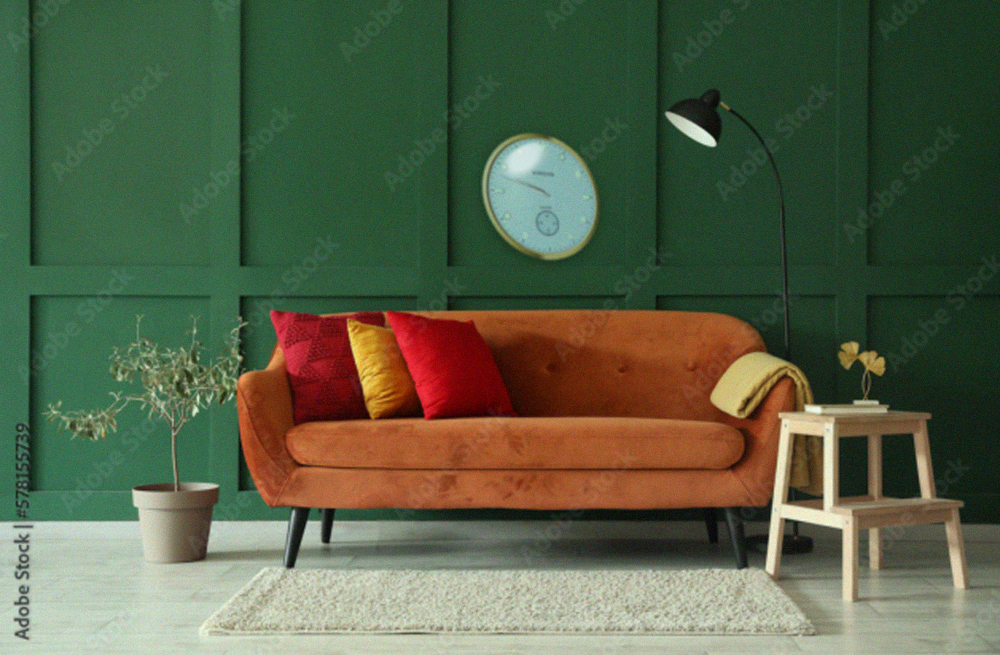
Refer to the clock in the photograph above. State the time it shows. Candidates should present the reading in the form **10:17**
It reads **9:48**
